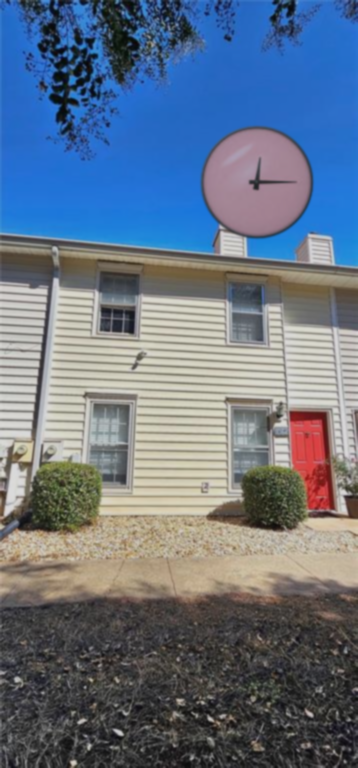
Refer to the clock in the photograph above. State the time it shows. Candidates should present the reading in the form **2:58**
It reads **12:15**
